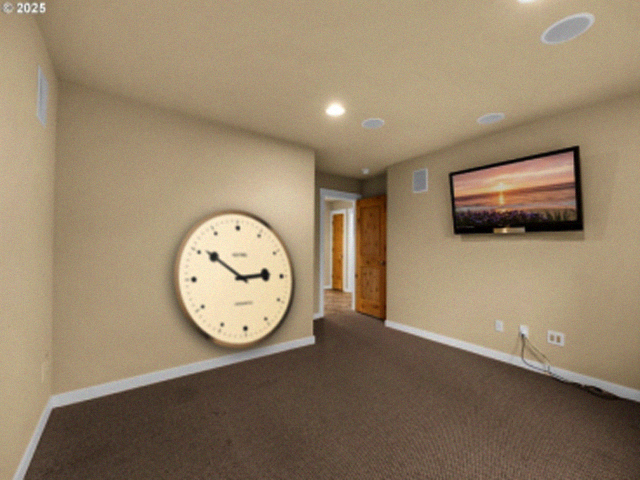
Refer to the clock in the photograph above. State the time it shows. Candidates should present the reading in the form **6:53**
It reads **2:51**
